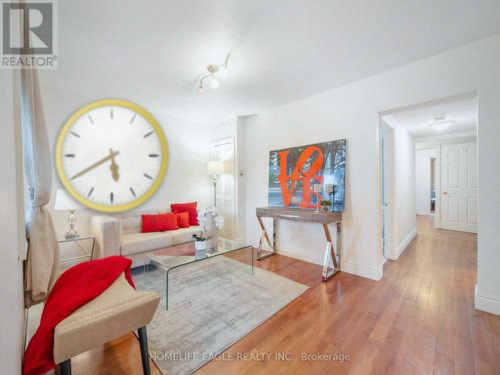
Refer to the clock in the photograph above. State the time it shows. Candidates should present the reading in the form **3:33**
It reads **5:40**
